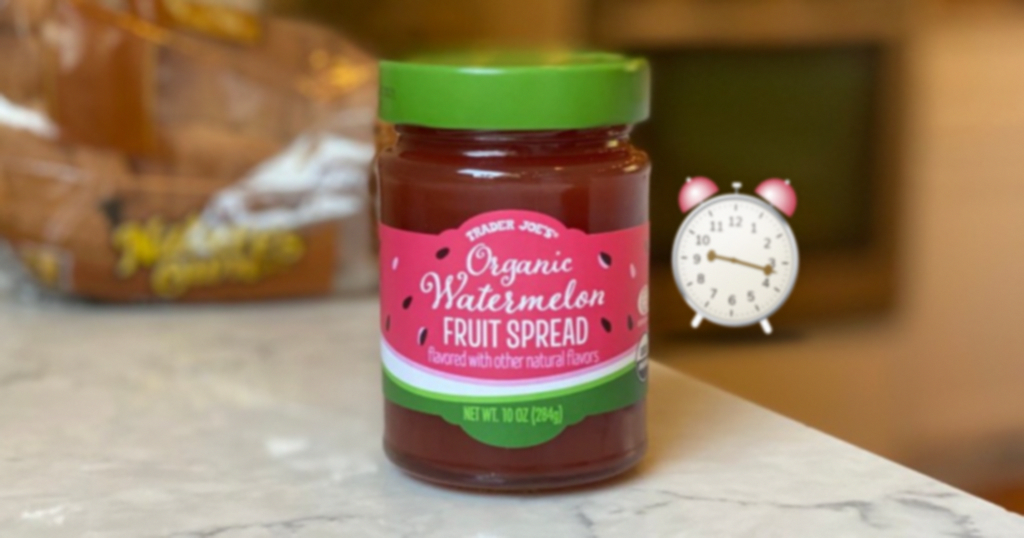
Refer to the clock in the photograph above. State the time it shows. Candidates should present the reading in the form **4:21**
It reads **9:17**
